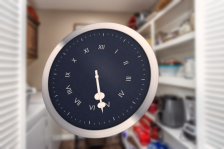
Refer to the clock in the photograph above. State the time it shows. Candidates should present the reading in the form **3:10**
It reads **5:27**
